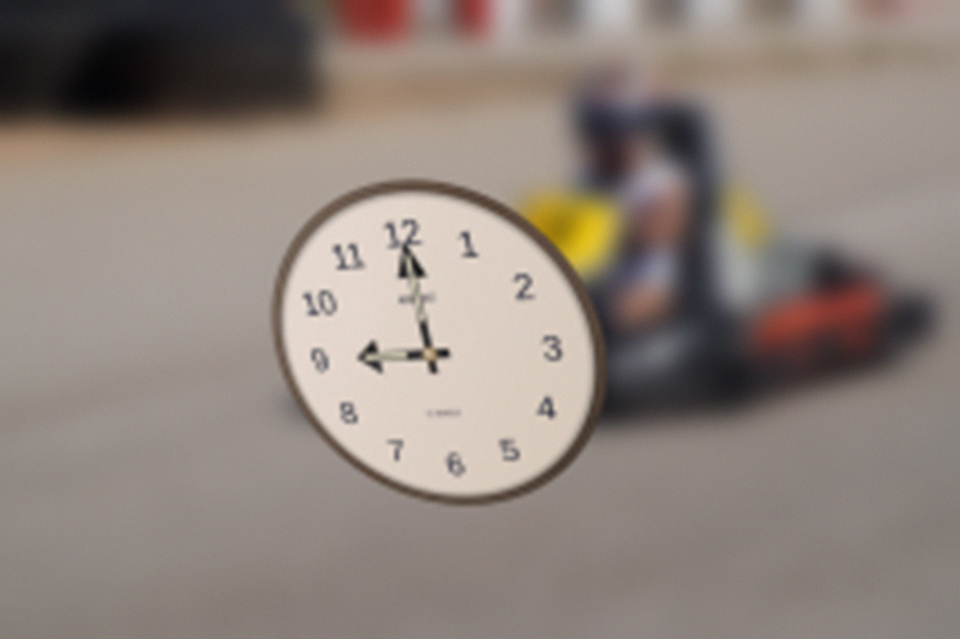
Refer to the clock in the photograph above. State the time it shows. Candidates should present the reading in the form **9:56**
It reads **9:00**
